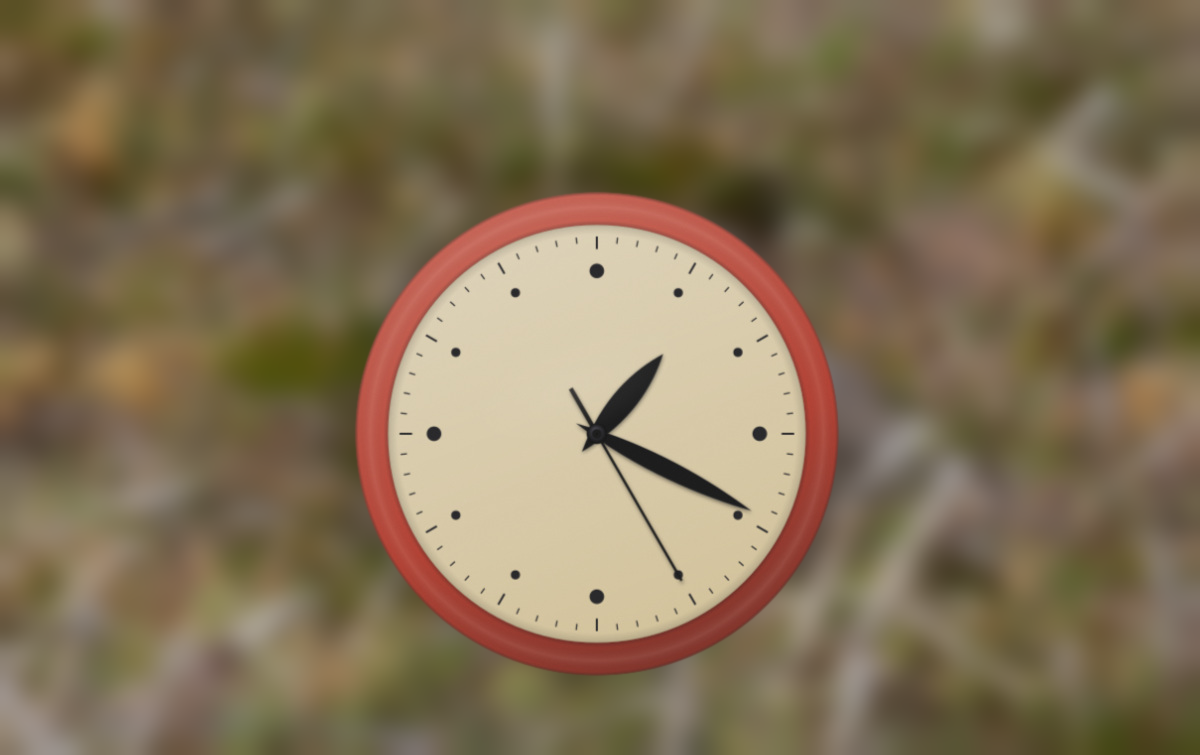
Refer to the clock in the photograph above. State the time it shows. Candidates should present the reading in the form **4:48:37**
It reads **1:19:25**
